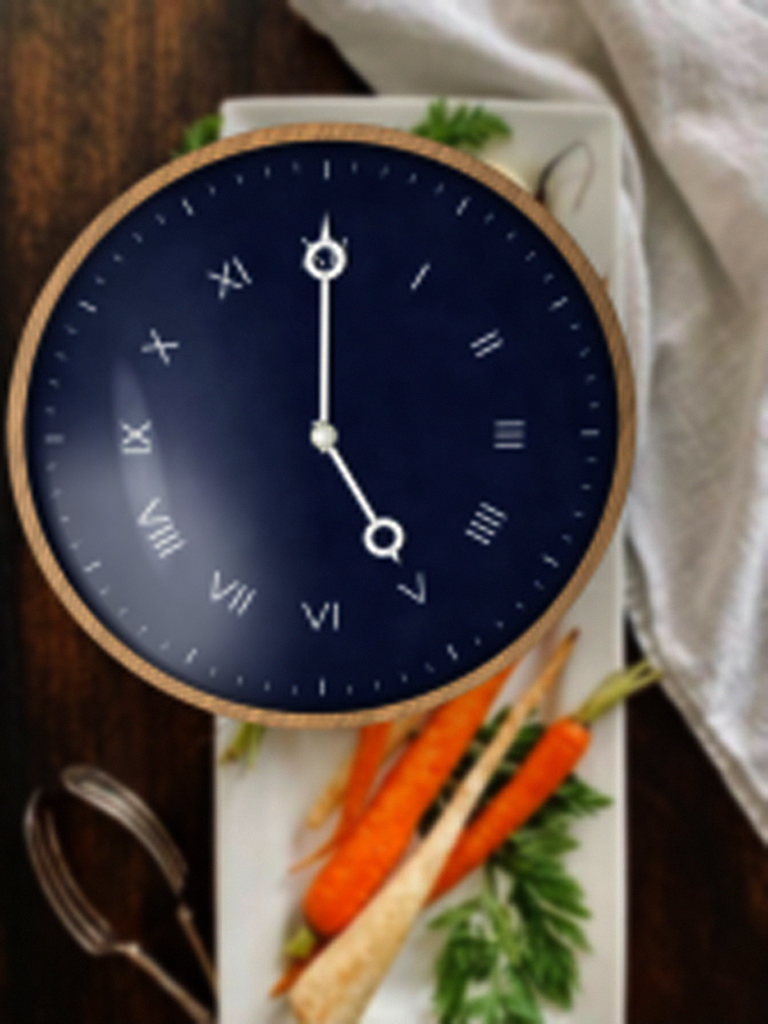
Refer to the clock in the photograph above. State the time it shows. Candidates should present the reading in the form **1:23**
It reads **5:00**
